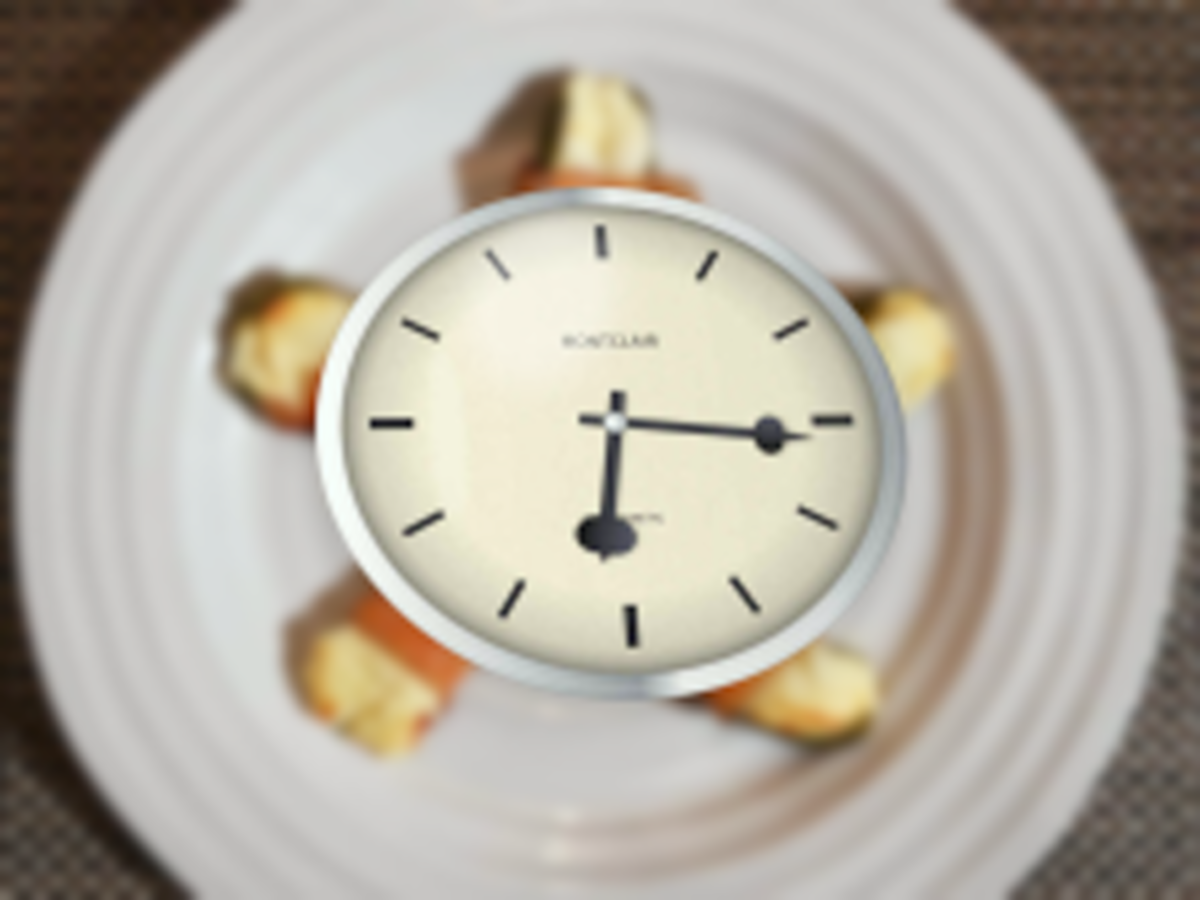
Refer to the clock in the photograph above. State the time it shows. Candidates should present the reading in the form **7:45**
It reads **6:16**
